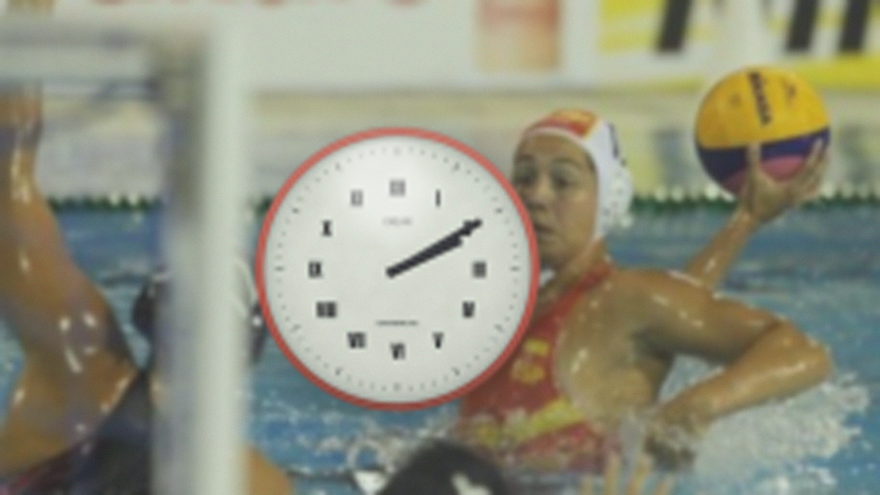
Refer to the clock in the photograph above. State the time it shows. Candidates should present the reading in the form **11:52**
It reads **2:10**
